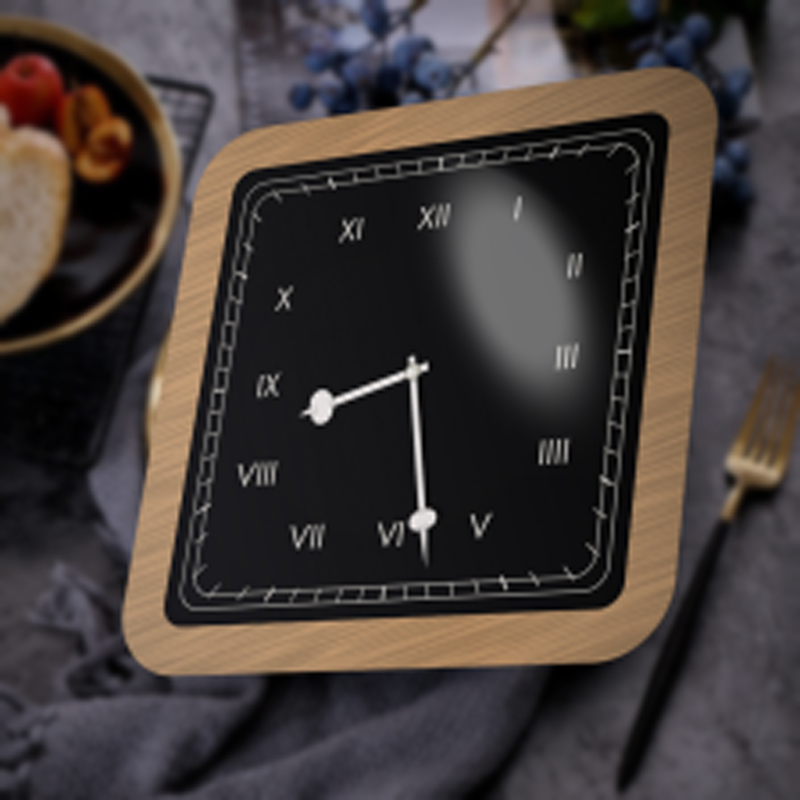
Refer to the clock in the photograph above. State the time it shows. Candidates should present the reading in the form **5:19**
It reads **8:28**
